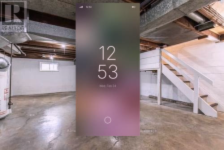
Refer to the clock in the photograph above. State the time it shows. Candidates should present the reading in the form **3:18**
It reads **12:53**
